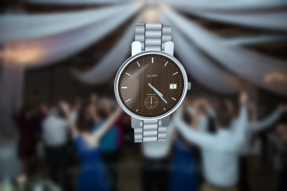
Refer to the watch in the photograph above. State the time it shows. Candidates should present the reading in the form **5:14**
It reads **4:23**
